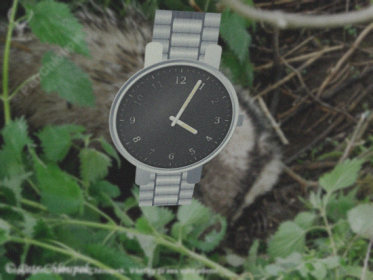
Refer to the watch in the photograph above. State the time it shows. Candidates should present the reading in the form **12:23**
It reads **4:04**
